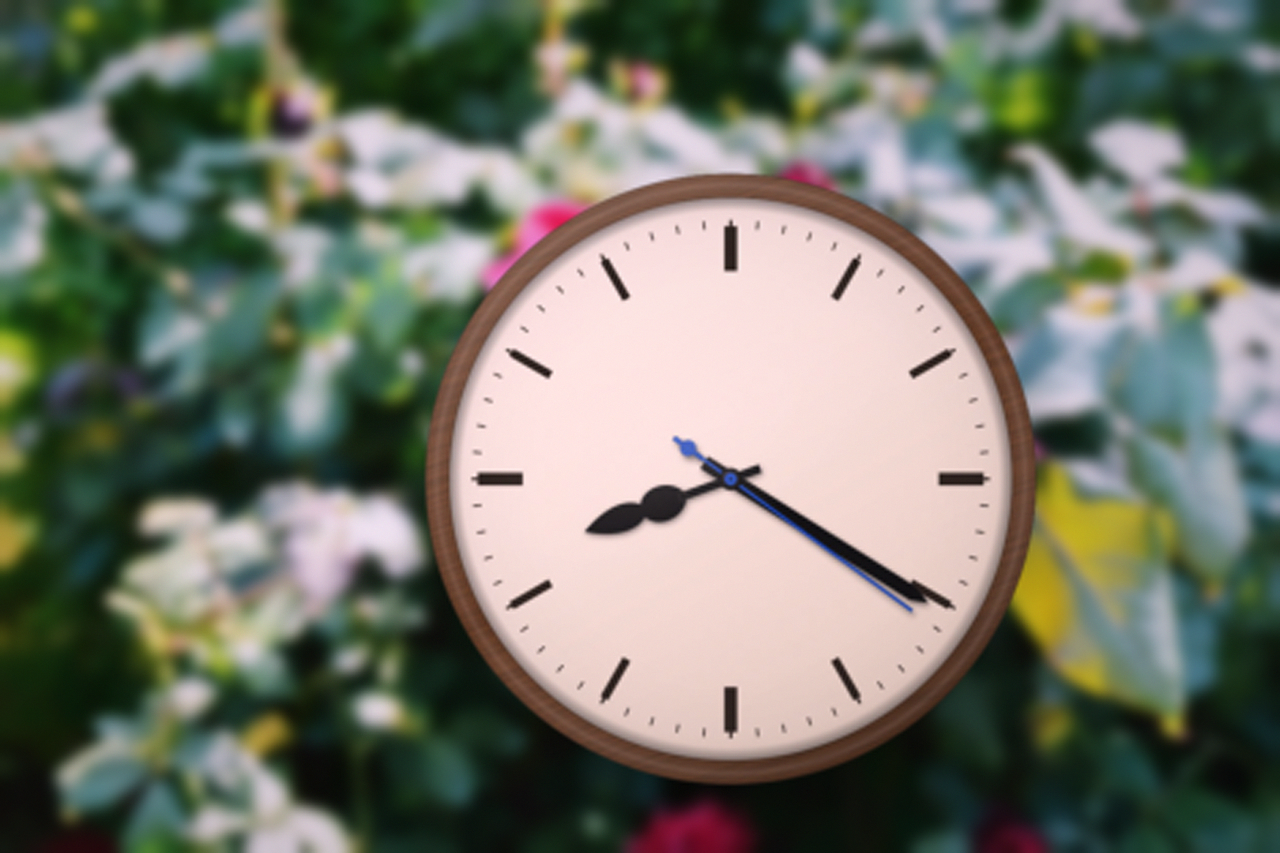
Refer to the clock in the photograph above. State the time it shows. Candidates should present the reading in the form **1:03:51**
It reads **8:20:21**
